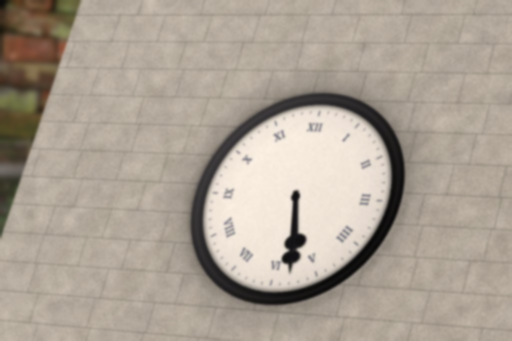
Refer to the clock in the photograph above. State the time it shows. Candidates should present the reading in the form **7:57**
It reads **5:28**
